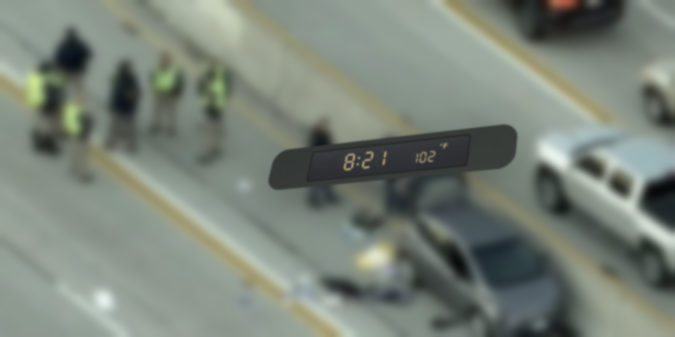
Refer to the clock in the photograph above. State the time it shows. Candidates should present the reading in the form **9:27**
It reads **8:21**
